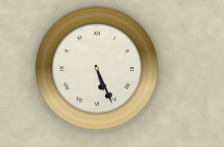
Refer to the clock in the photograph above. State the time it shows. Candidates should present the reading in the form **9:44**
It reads **5:26**
